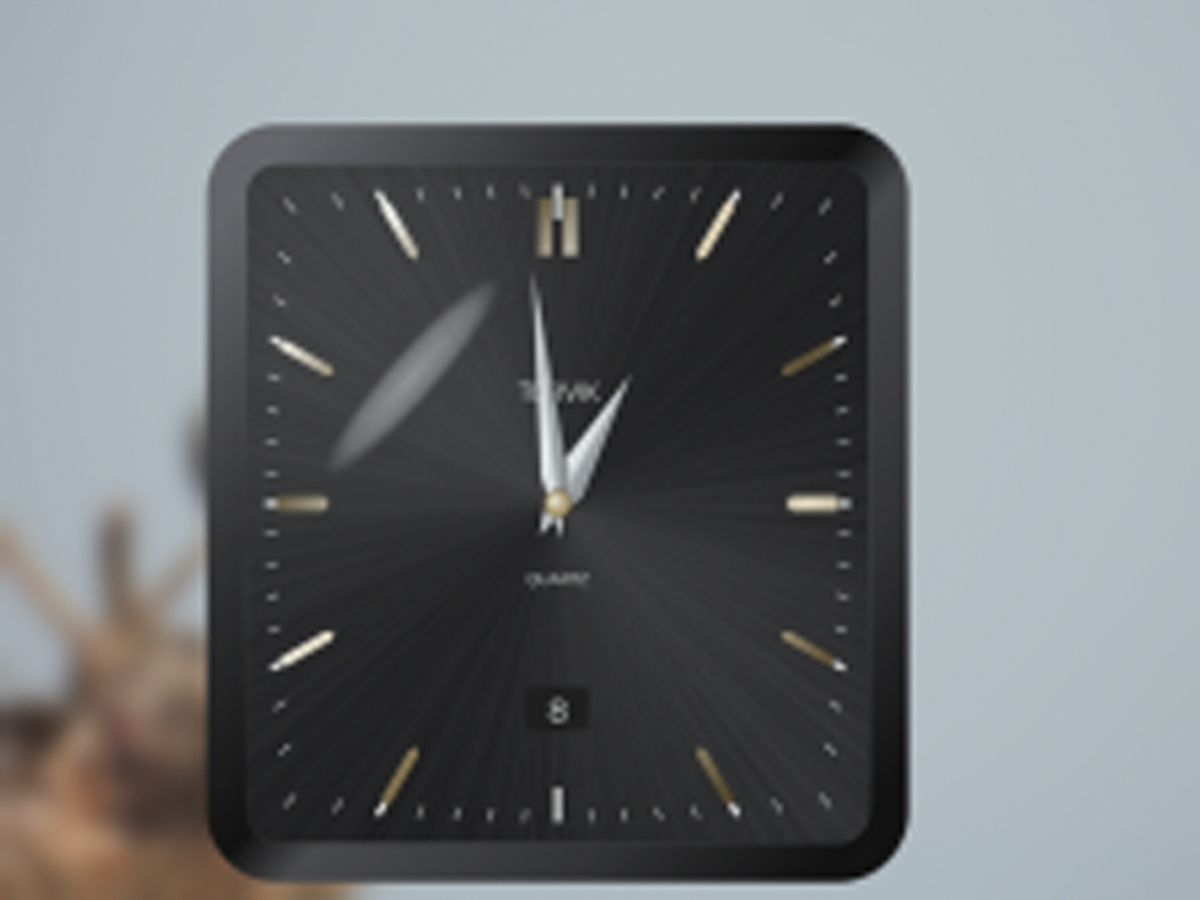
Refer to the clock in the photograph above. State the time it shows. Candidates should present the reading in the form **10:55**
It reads **12:59**
